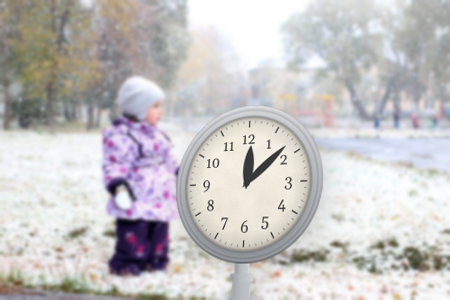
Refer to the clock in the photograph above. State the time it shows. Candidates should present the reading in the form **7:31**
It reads **12:08**
